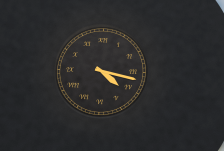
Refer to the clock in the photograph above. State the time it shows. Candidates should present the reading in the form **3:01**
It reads **4:17**
